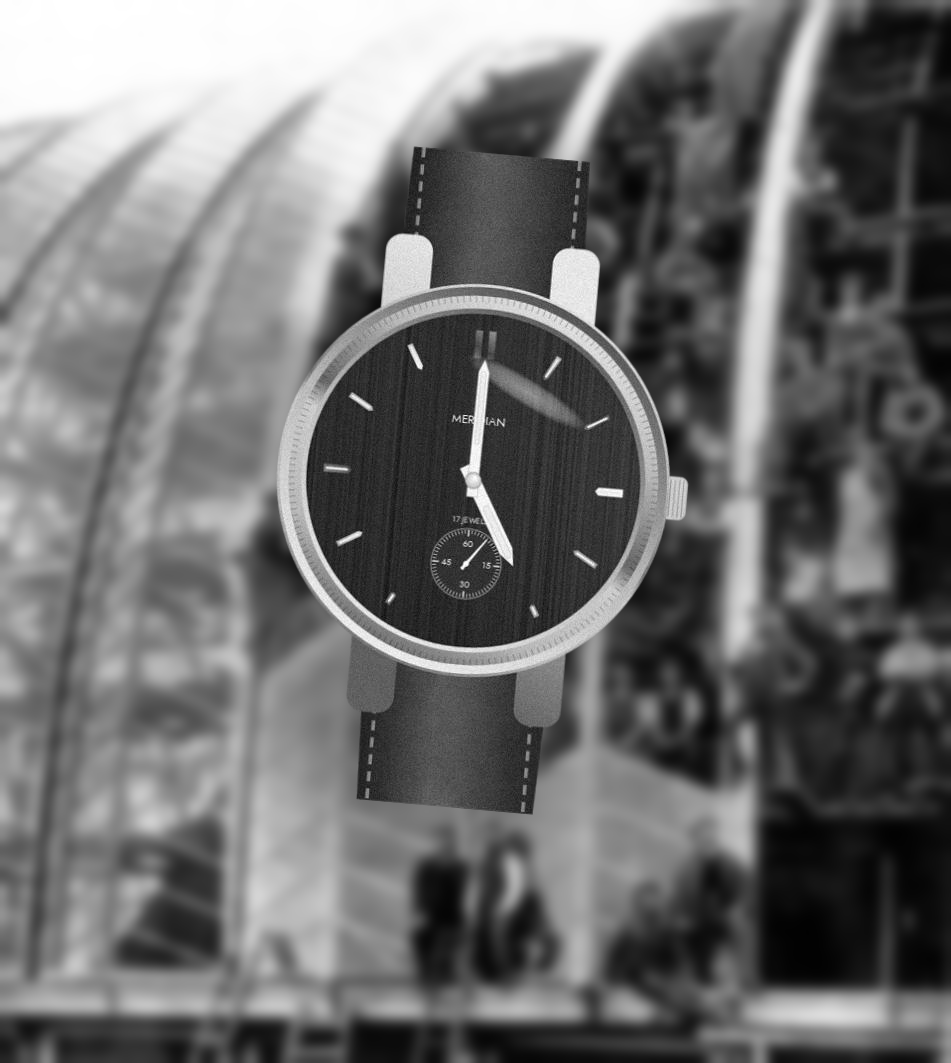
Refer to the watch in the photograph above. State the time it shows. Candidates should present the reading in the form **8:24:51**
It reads **5:00:06**
